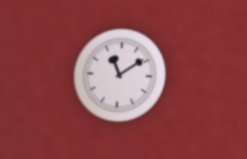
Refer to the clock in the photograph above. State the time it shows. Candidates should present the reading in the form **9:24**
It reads **11:09**
